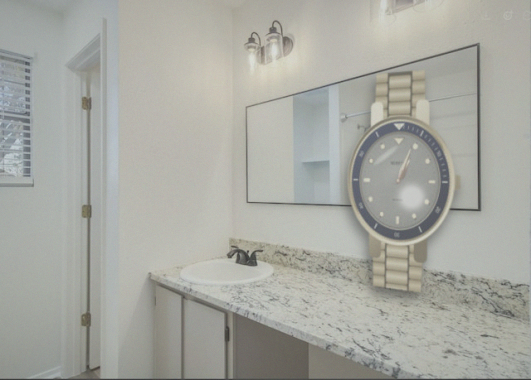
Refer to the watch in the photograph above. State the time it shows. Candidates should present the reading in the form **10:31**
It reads **1:04**
